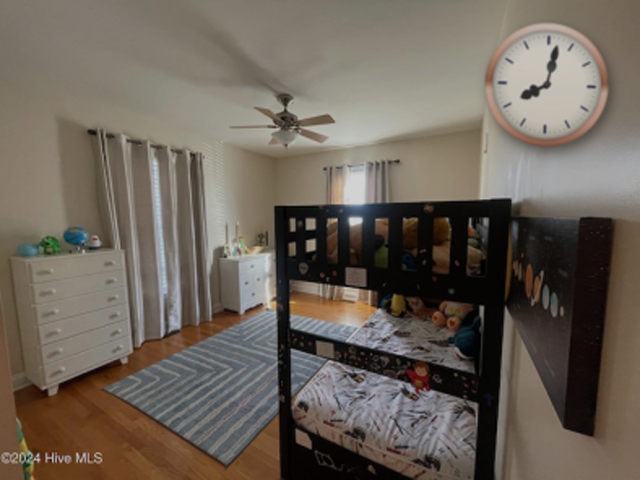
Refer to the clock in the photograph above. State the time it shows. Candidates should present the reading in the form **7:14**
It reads **8:02**
